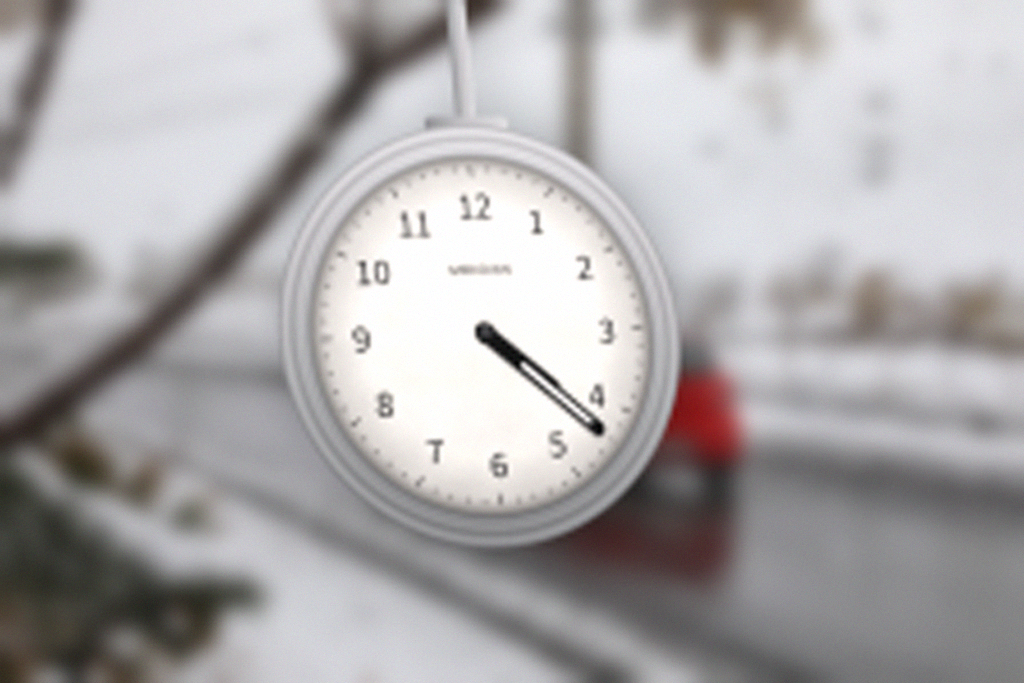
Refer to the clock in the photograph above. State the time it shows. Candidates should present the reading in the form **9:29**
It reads **4:22**
